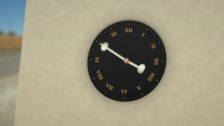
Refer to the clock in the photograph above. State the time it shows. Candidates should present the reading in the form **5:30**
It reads **3:50**
